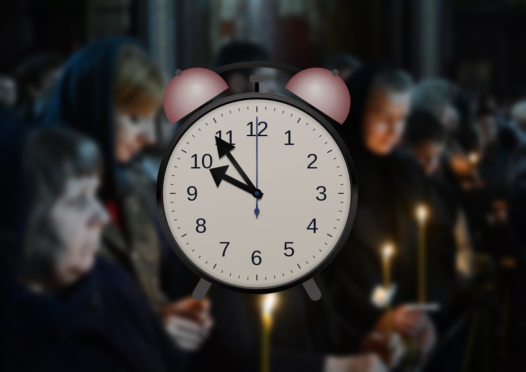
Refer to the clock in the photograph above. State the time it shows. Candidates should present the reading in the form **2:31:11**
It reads **9:54:00**
